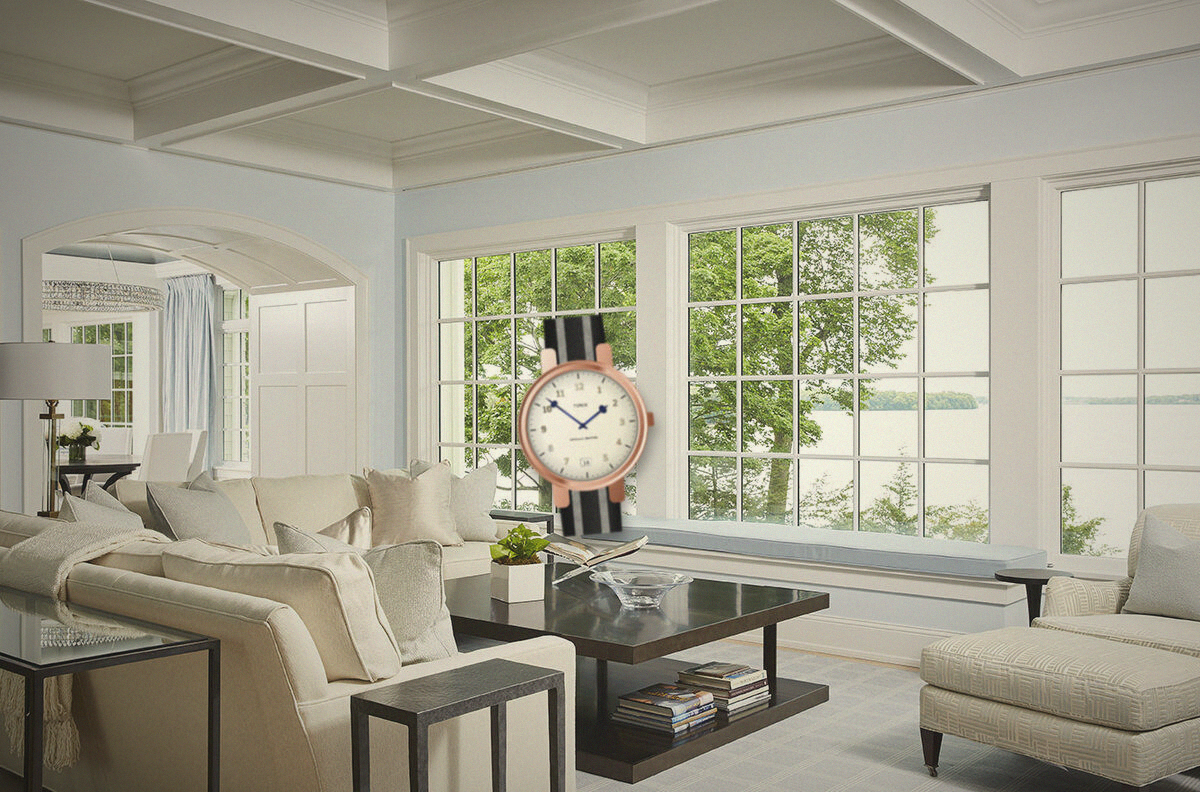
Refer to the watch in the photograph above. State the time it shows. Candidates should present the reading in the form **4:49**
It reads **1:52**
